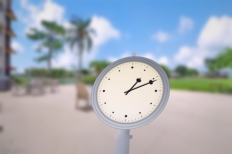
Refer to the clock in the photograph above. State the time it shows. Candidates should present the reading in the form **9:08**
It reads **1:11**
